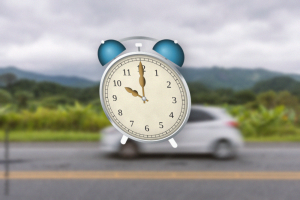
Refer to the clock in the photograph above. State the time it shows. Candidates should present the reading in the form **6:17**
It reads **10:00**
